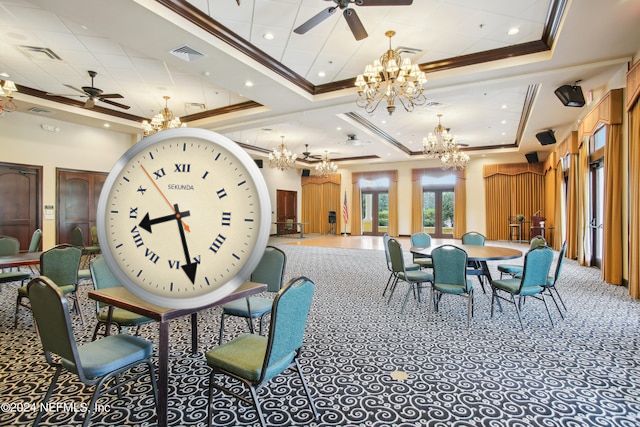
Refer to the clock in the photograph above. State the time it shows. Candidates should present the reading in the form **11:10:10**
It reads **8:26:53**
